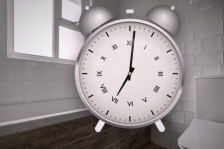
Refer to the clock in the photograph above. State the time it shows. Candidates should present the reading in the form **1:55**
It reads **7:01**
